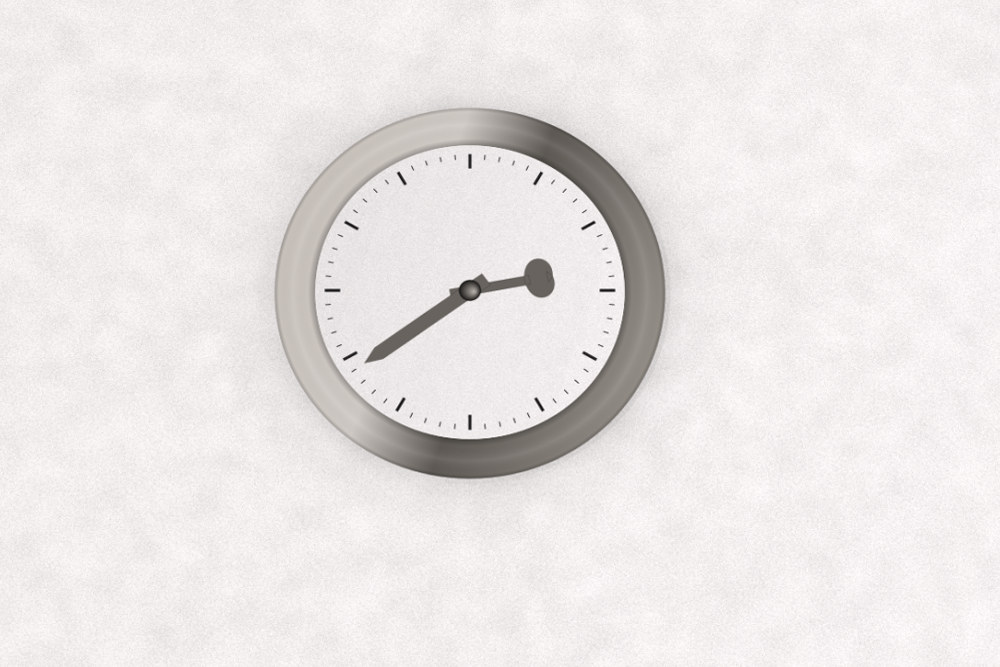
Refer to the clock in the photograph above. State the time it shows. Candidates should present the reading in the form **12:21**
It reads **2:39**
